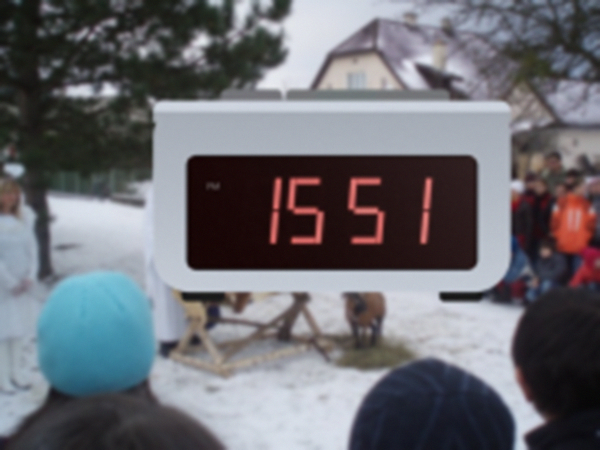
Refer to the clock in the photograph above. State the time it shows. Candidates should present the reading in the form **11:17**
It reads **15:51**
